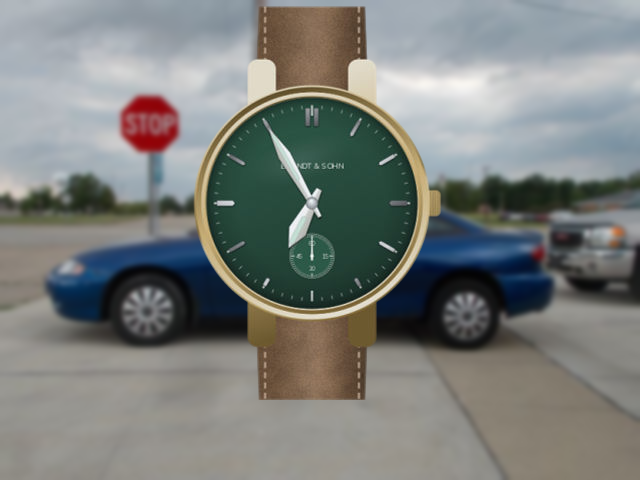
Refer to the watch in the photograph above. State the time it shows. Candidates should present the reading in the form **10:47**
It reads **6:55**
